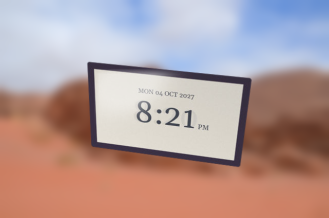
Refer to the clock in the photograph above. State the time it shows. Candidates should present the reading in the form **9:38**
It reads **8:21**
